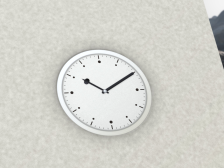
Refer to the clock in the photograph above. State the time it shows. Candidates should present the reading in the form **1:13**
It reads **10:10**
